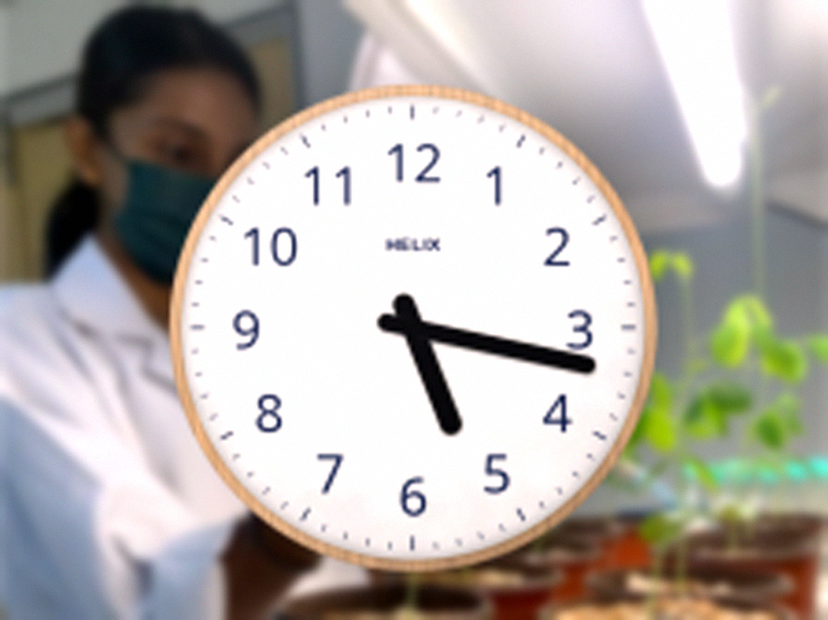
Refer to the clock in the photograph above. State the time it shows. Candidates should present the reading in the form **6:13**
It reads **5:17**
